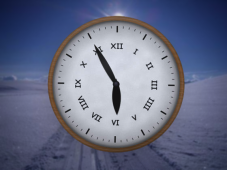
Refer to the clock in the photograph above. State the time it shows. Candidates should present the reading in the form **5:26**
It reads **5:55**
